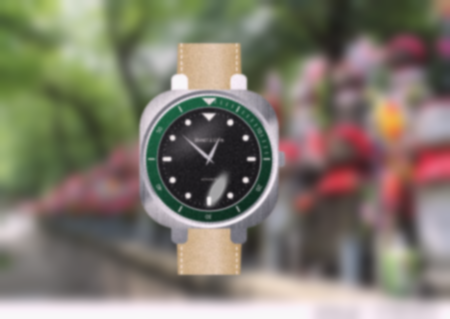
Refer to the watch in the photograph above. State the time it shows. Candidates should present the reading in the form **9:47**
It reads **12:52**
